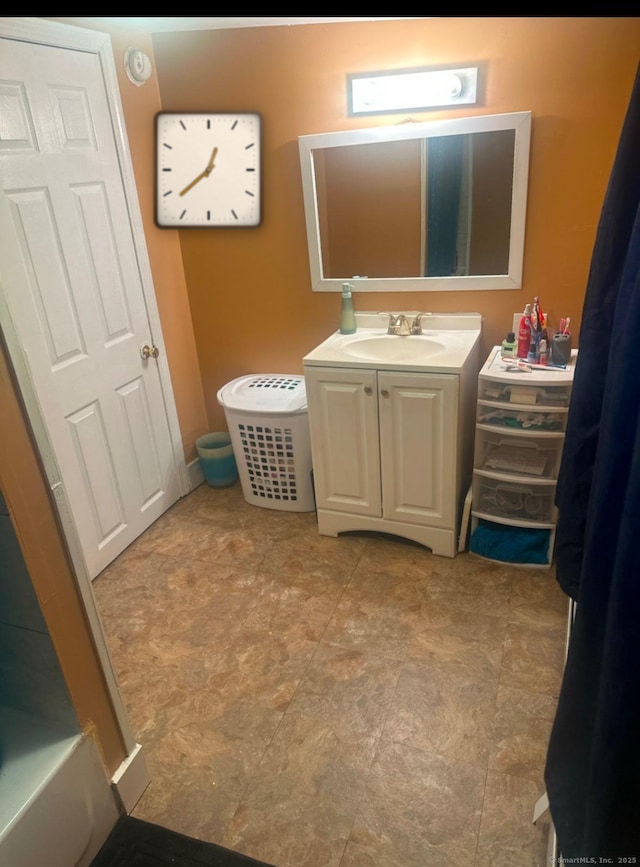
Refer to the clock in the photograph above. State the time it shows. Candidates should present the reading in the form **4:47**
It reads **12:38**
